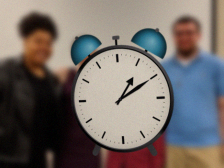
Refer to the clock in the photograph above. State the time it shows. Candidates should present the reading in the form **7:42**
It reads **1:10**
